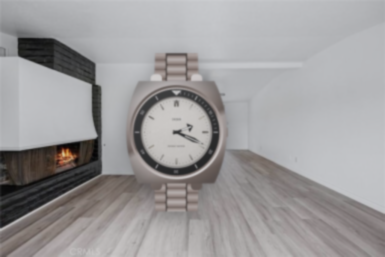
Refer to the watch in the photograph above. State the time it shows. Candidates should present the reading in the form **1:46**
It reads **2:19**
